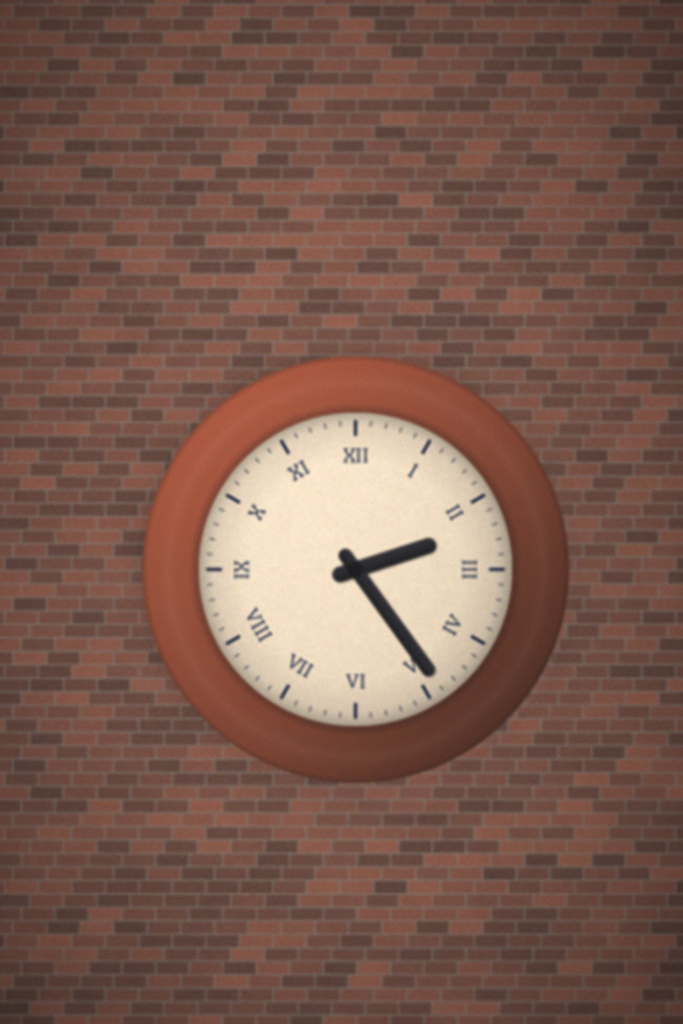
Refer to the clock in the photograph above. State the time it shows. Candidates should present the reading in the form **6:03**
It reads **2:24**
